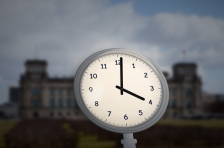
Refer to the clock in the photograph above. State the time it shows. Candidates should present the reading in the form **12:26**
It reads **4:01**
